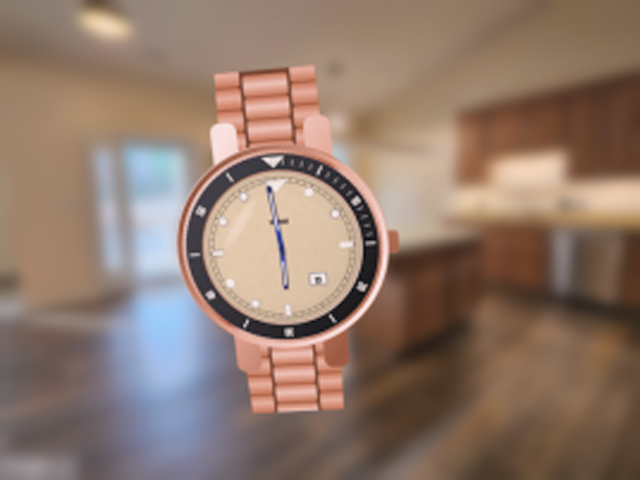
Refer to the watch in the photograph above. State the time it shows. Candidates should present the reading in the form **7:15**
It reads **5:59**
